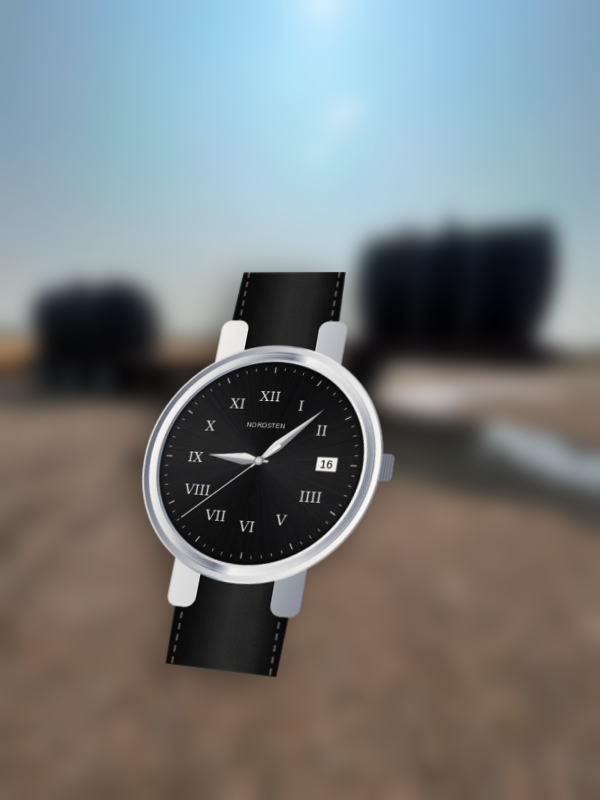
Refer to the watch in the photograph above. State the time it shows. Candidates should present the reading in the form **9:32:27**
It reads **9:07:38**
